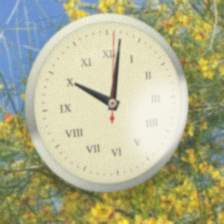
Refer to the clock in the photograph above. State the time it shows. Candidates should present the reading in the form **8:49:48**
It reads **10:02:01**
